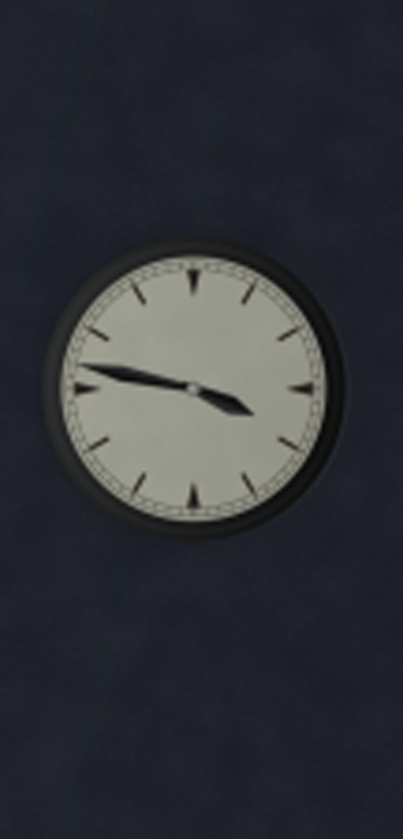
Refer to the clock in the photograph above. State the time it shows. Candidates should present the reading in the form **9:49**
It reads **3:47**
